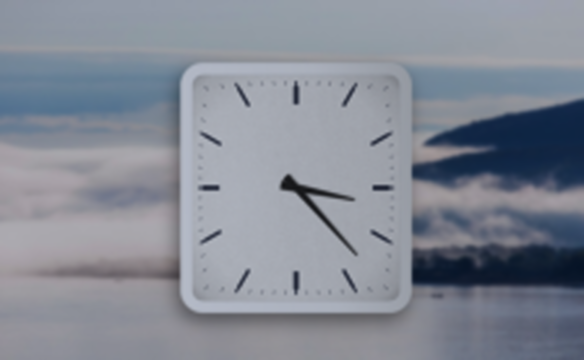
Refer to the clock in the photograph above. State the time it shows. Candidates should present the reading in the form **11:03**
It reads **3:23**
